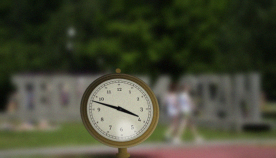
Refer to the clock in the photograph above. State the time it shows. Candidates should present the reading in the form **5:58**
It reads **3:48**
